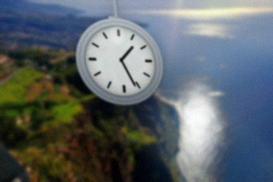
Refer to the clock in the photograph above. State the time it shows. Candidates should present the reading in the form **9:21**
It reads **1:26**
